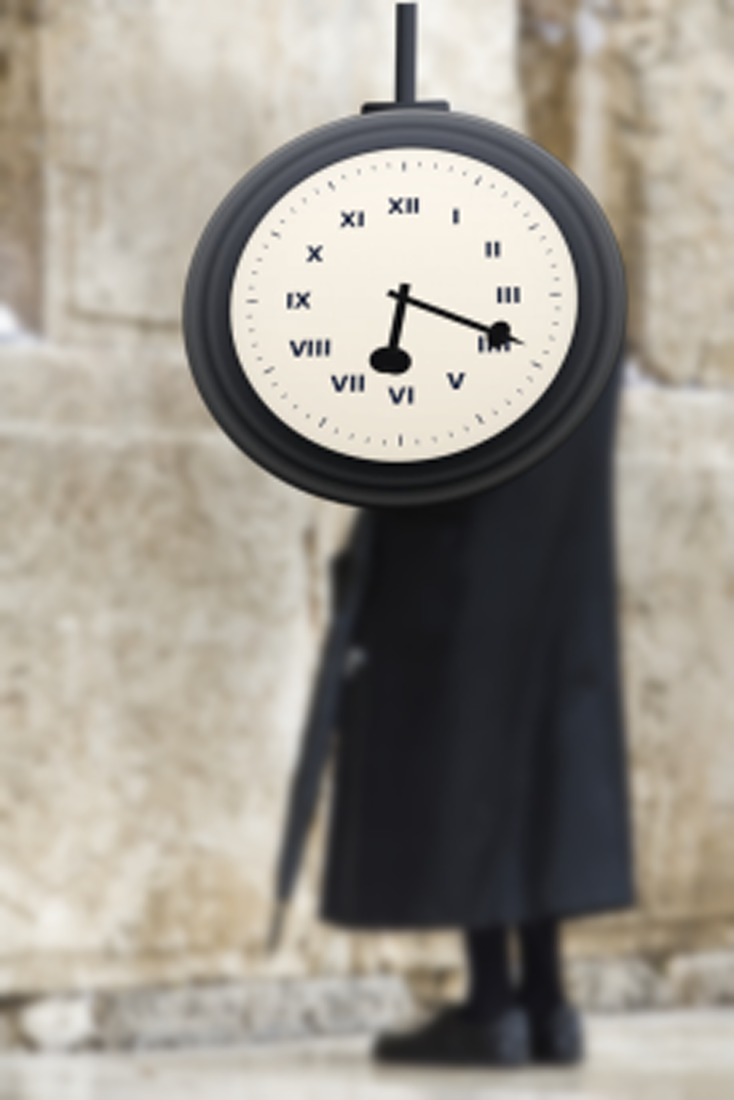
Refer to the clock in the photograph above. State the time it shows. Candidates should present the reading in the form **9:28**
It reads **6:19**
